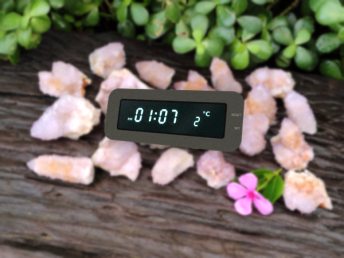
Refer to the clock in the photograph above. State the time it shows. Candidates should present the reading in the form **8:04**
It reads **1:07**
